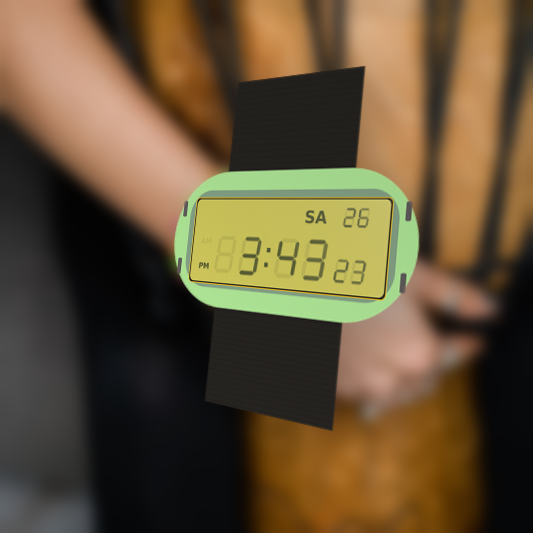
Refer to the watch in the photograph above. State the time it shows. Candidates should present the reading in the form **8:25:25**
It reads **3:43:23**
